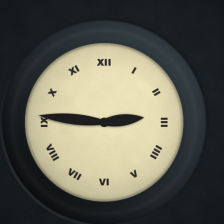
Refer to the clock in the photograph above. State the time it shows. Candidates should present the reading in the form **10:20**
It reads **2:46**
